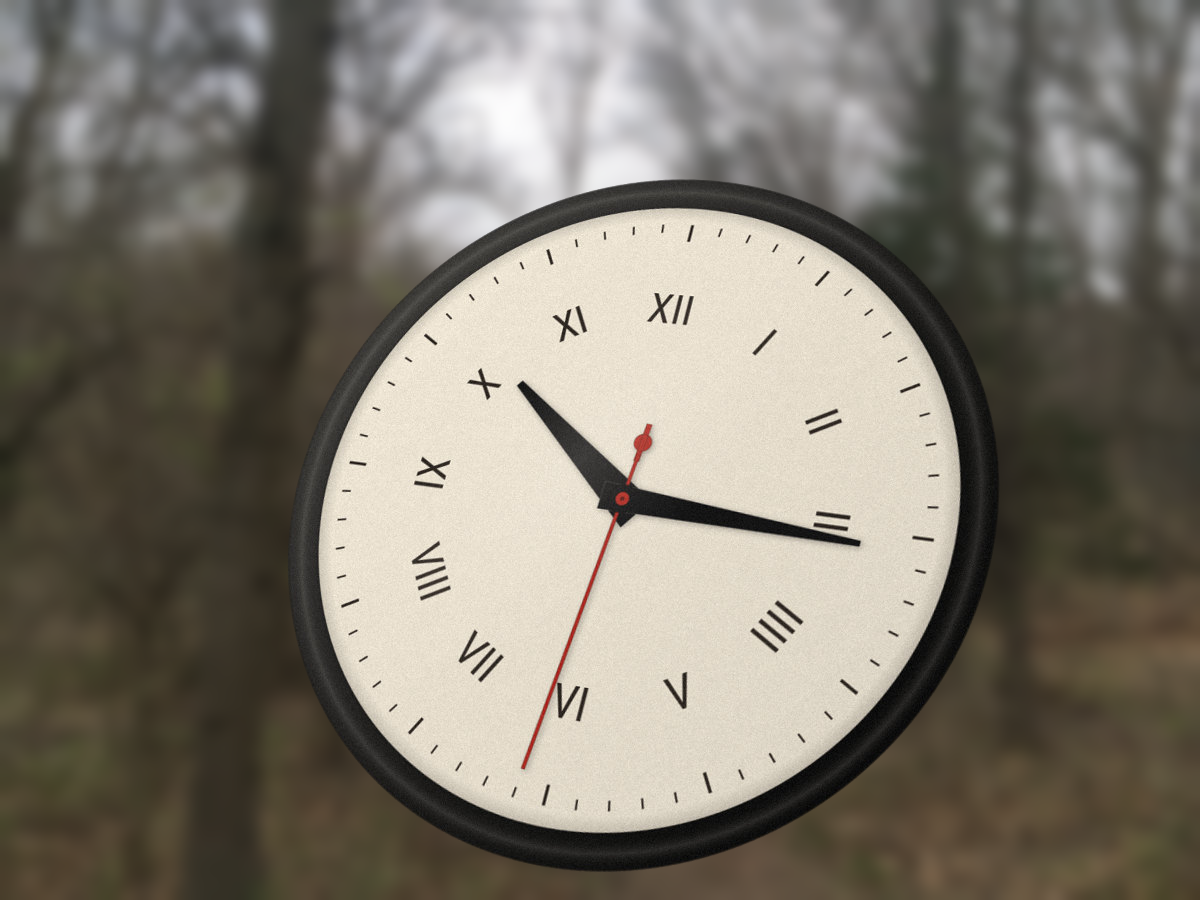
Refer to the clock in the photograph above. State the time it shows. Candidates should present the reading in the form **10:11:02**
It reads **10:15:31**
